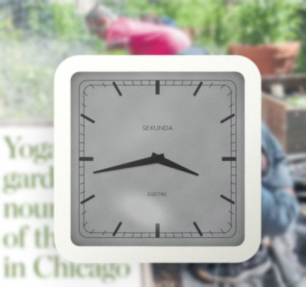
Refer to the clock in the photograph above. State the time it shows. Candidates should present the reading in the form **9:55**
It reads **3:43**
